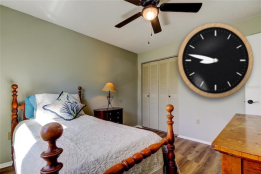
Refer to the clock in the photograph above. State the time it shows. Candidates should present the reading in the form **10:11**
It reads **8:47**
